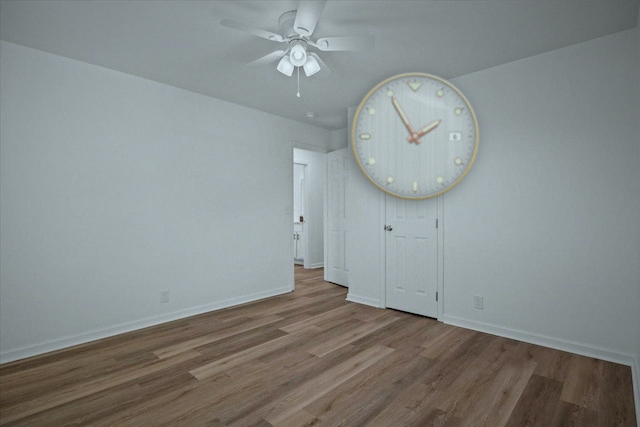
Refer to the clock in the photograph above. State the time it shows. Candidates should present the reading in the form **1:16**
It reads **1:55**
